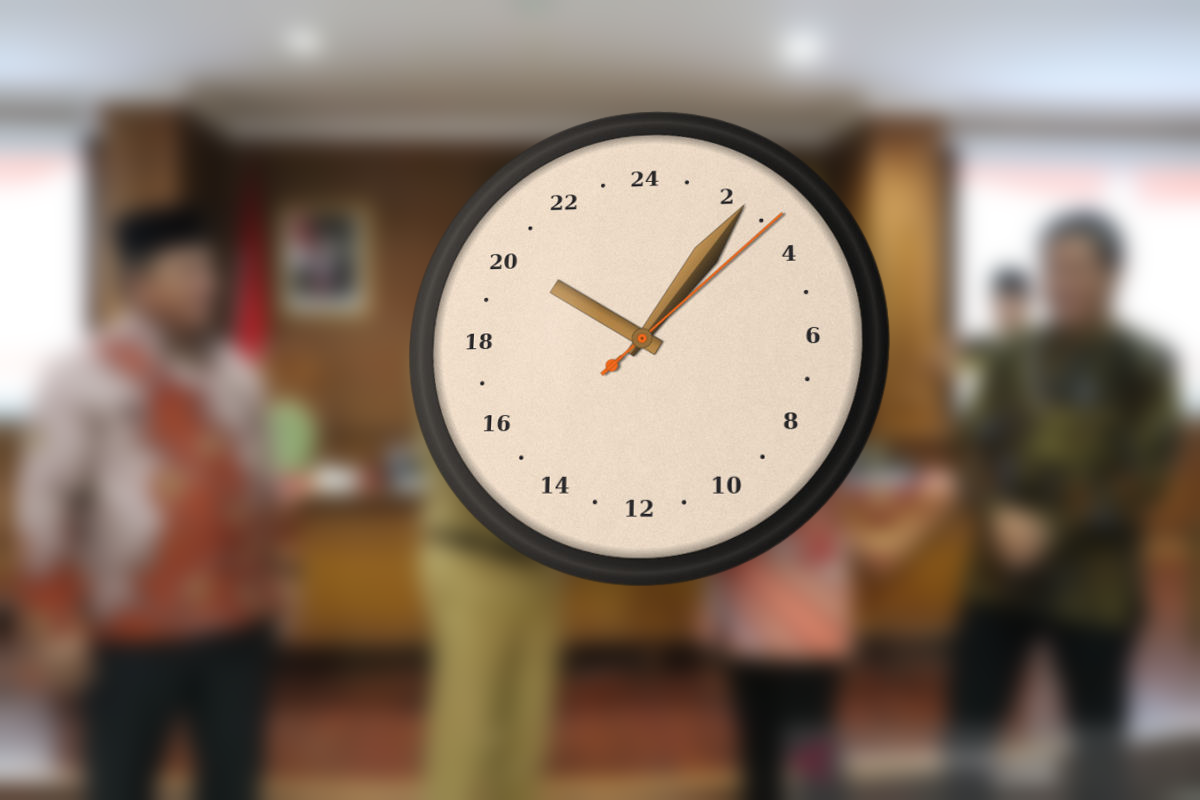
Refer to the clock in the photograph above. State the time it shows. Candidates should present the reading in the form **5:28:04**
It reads **20:06:08**
